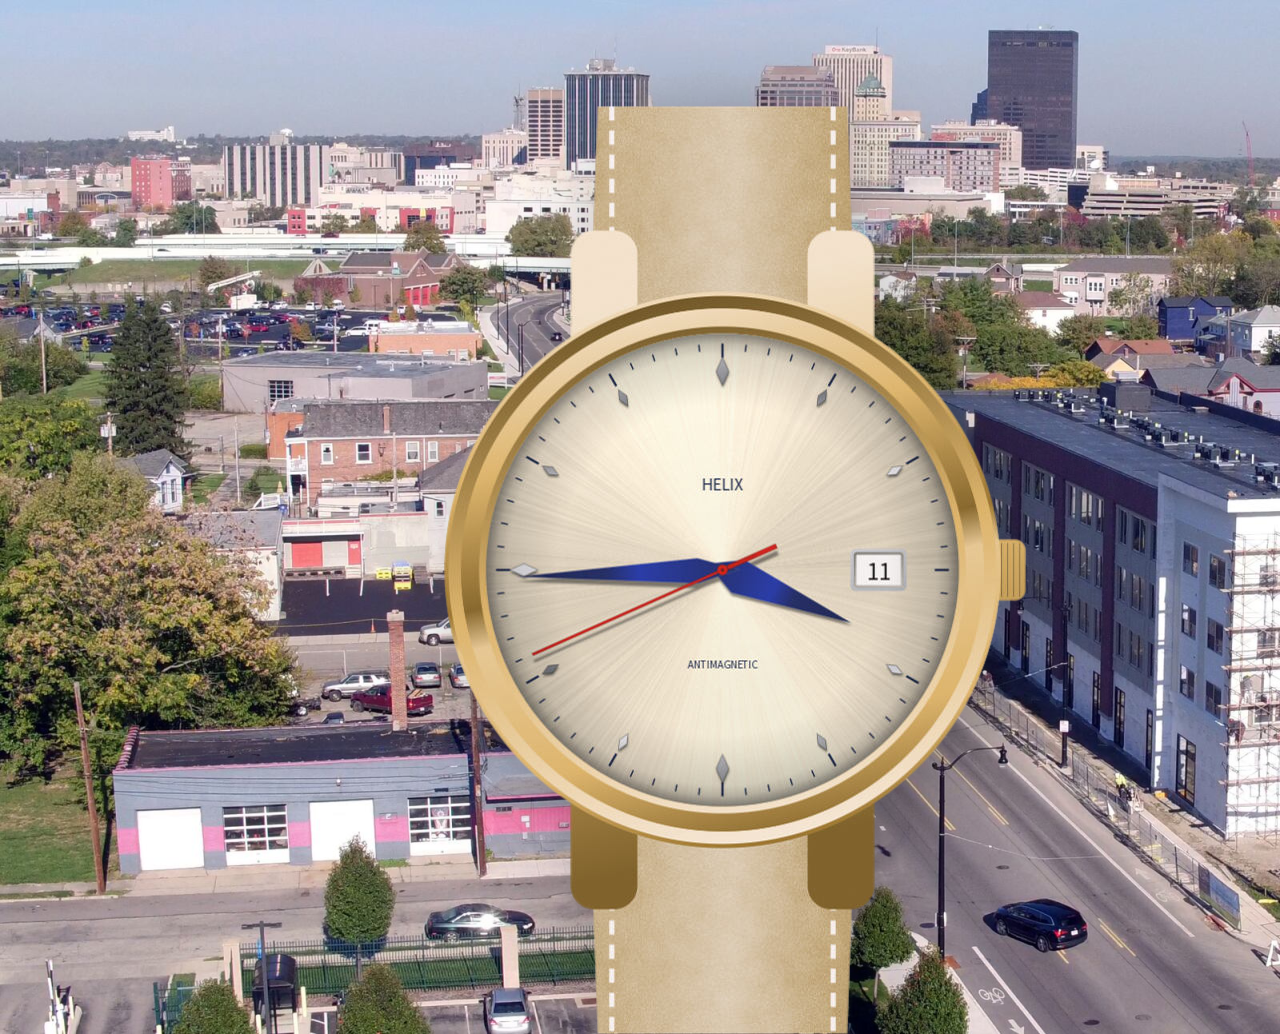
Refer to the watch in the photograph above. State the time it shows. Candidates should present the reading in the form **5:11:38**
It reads **3:44:41**
